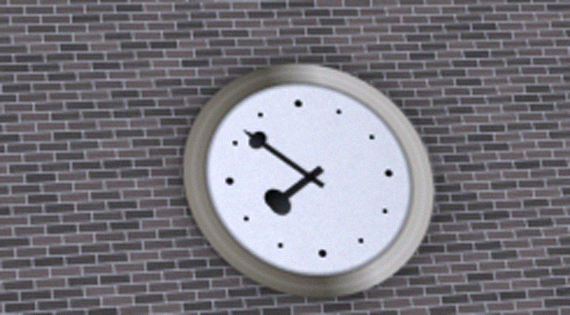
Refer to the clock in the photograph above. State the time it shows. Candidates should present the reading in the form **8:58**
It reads **7:52**
